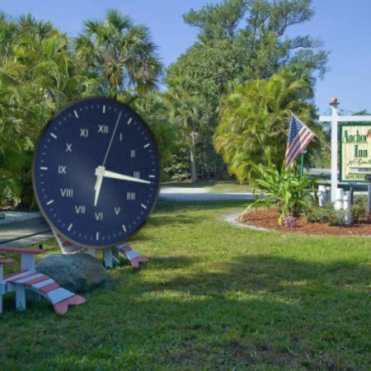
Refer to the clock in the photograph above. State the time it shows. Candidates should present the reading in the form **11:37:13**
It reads **6:16:03**
